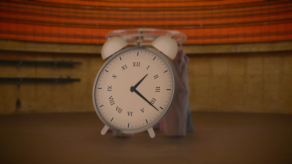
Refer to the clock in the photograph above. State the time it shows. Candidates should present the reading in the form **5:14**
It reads **1:21**
